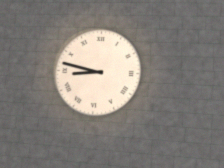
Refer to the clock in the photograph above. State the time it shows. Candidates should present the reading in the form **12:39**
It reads **8:47**
